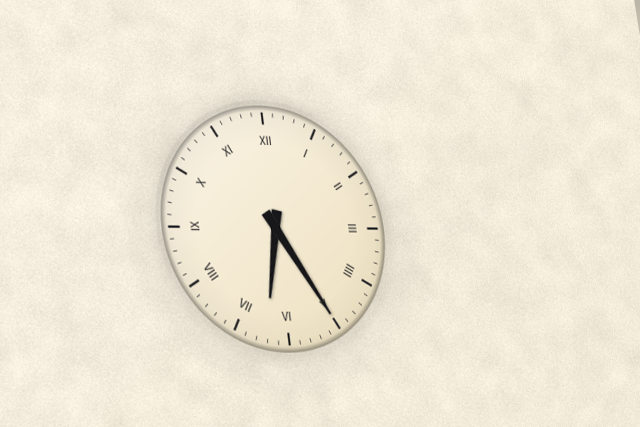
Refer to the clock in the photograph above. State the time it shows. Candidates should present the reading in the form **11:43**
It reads **6:25**
